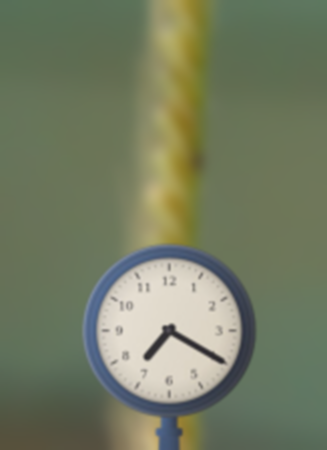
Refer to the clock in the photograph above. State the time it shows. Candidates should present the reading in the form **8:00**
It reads **7:20**
